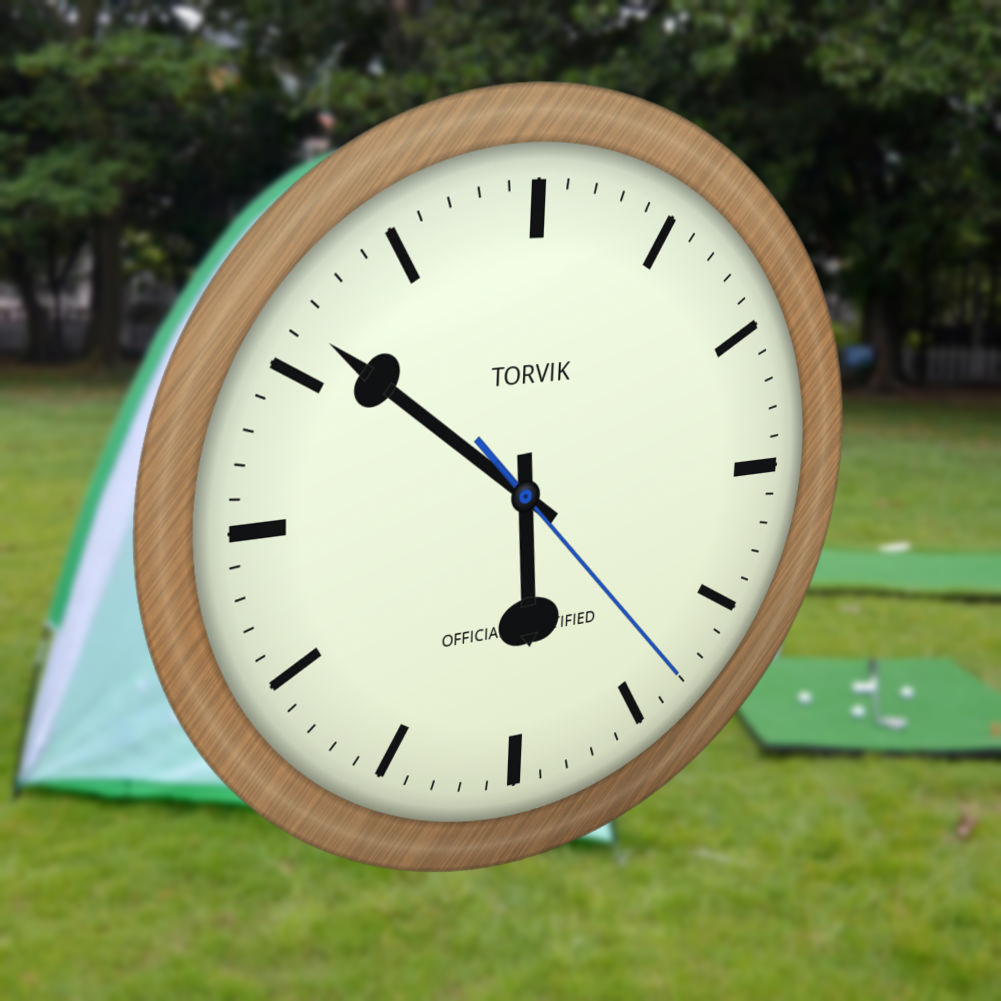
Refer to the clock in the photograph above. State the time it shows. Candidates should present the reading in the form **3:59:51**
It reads **5:51:23**
